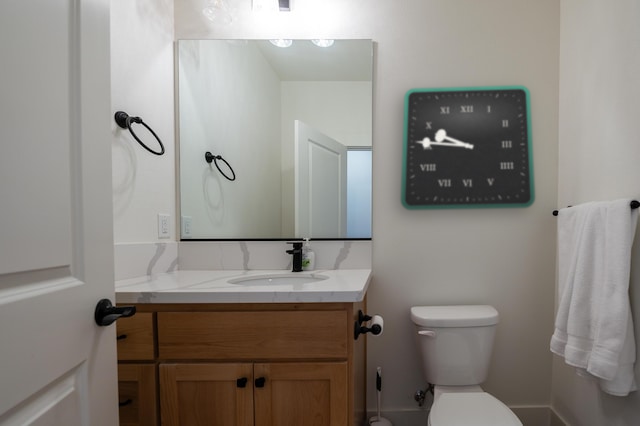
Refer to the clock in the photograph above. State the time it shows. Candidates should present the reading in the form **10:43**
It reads **9:46**
